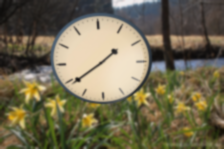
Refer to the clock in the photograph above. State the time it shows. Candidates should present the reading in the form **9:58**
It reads **1:39**
